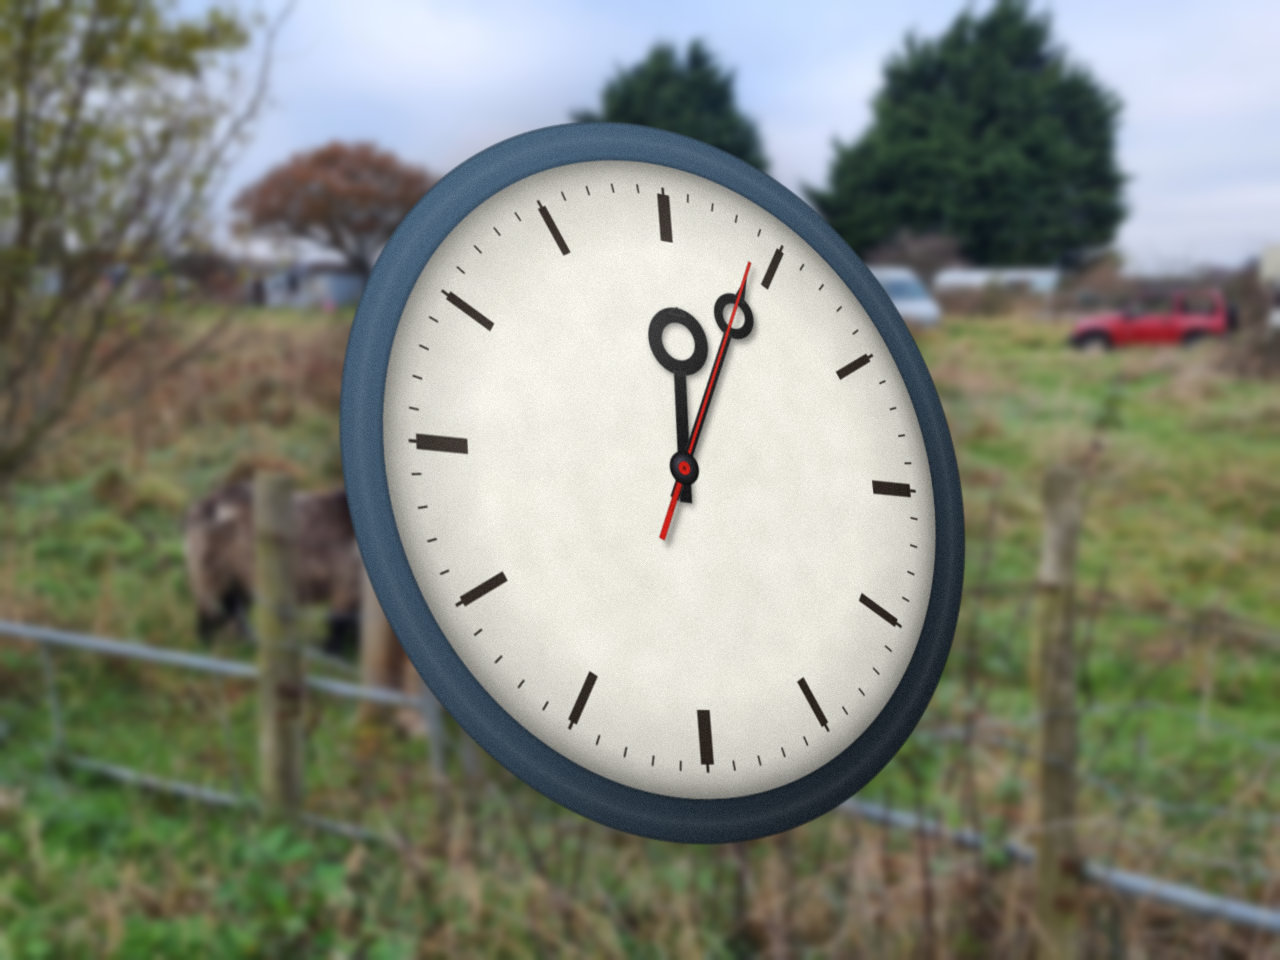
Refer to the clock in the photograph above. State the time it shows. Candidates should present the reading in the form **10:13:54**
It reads **12:04:04**
